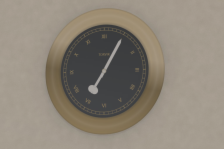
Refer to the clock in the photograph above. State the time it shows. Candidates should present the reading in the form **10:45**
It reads **7:05**
